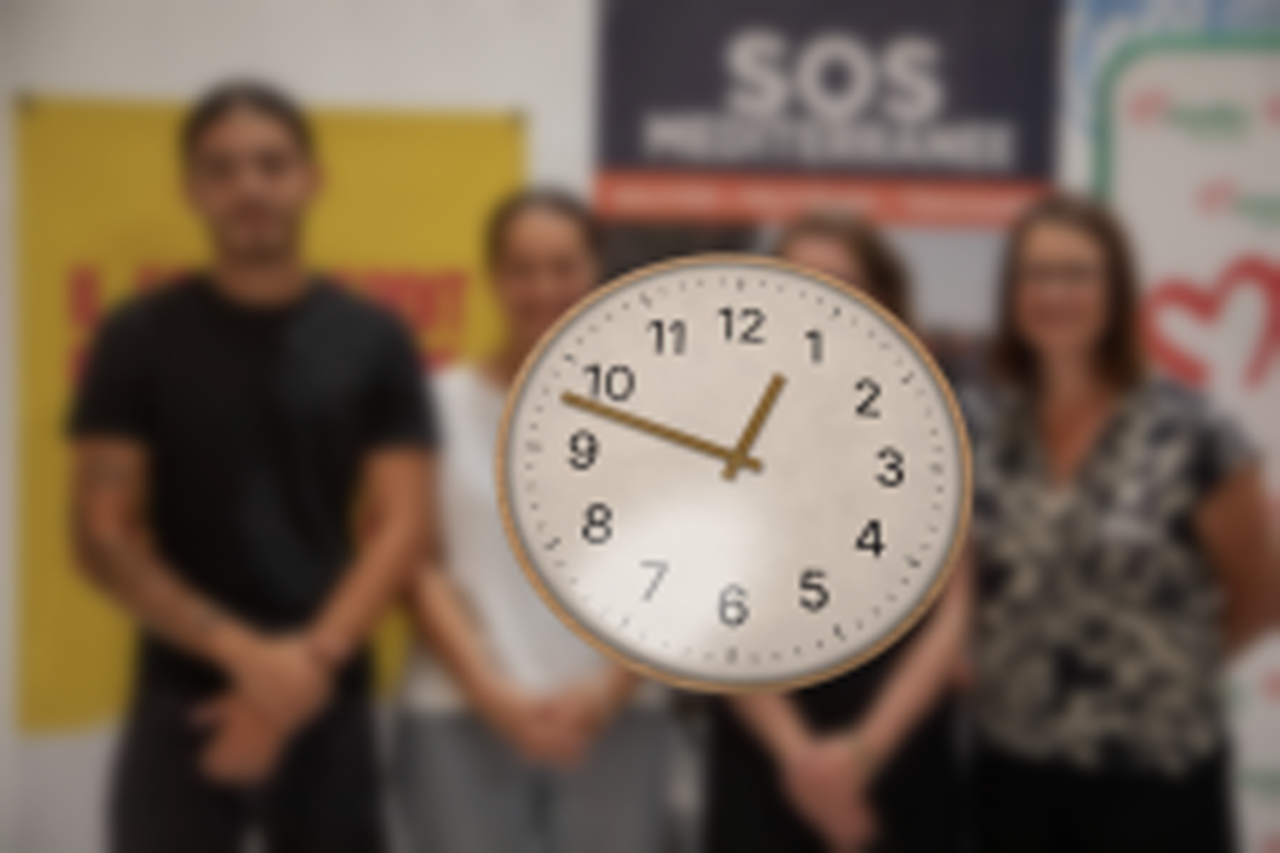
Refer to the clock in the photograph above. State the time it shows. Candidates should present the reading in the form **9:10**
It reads **12:48**
